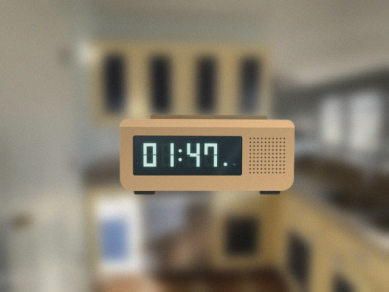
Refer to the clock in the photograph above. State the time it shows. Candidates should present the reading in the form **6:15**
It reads **1:47**
